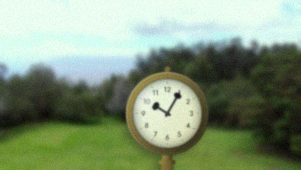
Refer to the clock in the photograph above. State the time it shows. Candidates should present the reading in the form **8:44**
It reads **10:05**
